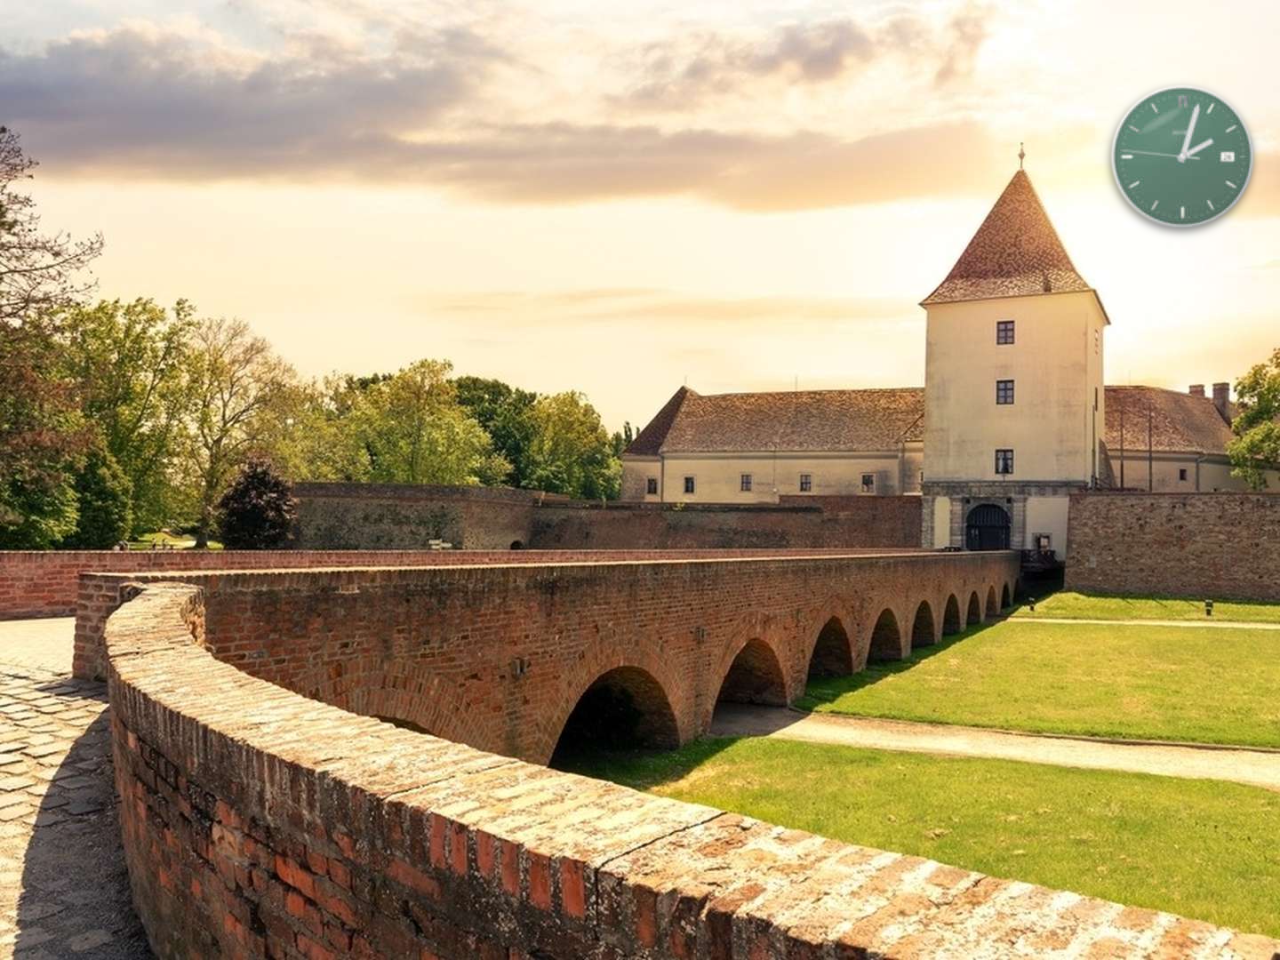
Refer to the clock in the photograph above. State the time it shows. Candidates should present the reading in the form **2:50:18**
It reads **2:02:46**
